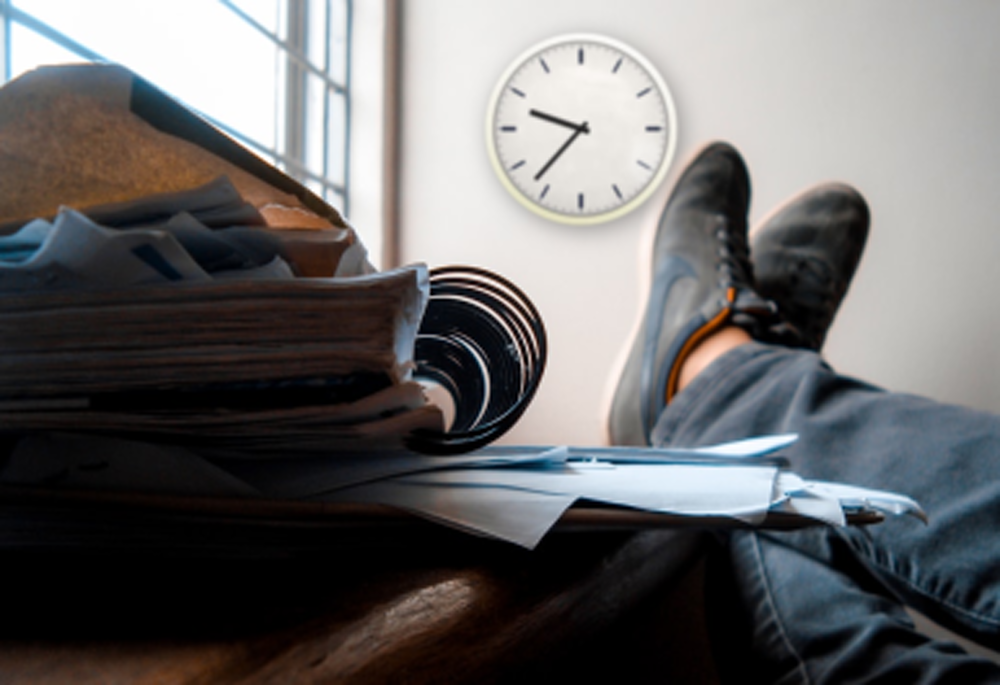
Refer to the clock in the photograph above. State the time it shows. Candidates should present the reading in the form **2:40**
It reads **9:37**
